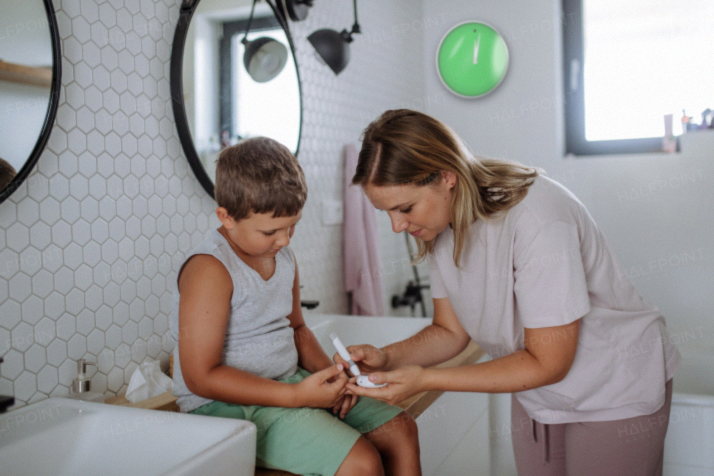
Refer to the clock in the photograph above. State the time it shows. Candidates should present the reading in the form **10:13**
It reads **12:02**
